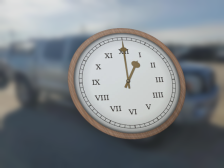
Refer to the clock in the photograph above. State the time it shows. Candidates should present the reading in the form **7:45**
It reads **1:00**
